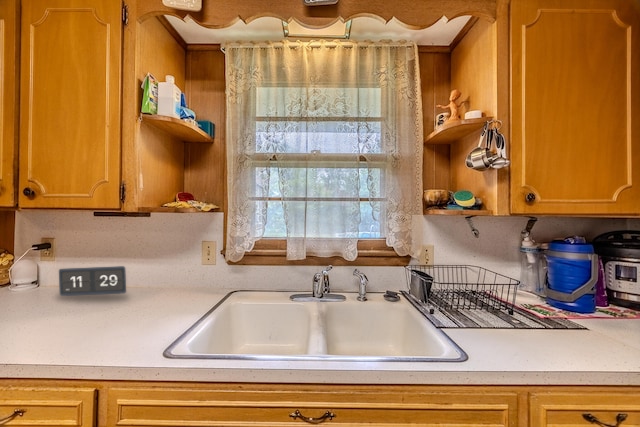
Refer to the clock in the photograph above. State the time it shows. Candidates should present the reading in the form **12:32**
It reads **11:29**
